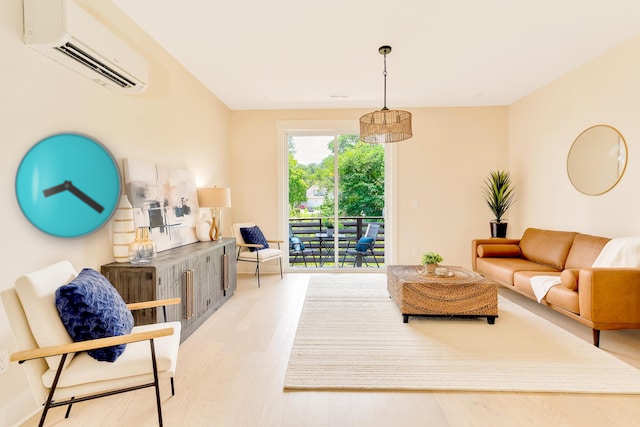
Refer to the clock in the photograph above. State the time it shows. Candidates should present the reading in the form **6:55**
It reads **8:21**
